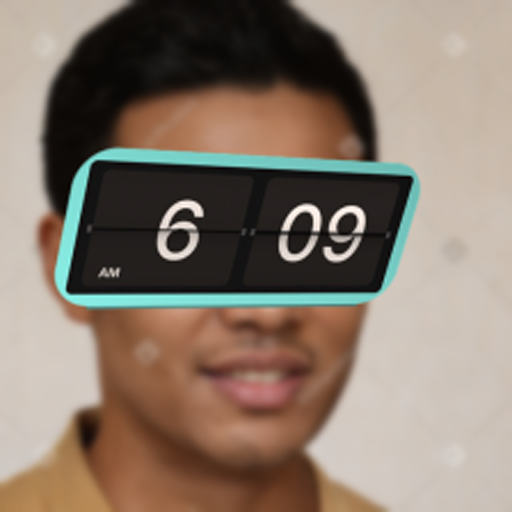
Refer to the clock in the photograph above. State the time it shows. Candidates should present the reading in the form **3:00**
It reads **6:09**
